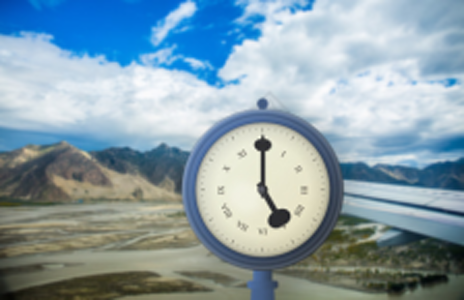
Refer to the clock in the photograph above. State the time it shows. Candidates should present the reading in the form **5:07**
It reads **5:00**
